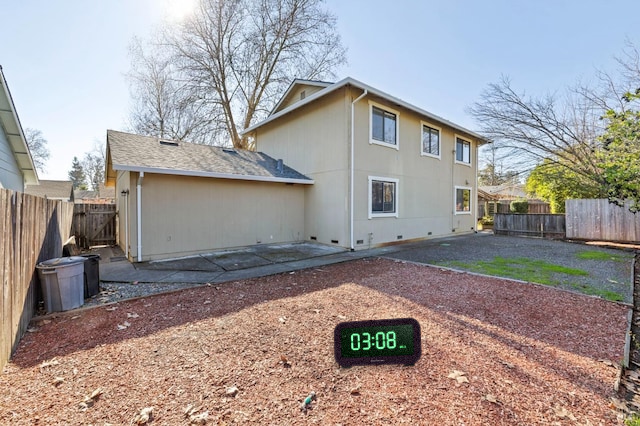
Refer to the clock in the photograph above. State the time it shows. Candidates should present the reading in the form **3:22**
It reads **3:08**
